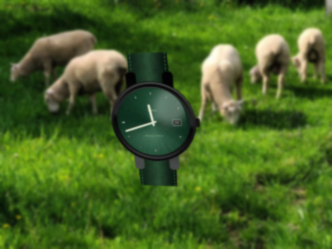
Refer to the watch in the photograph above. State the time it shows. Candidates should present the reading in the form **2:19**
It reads **11:42**
